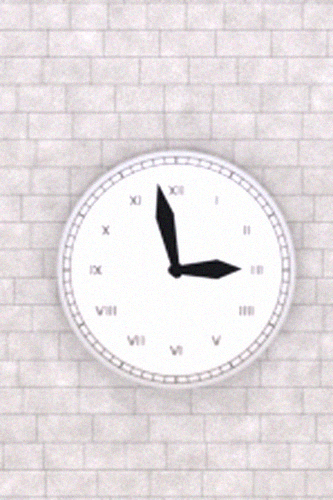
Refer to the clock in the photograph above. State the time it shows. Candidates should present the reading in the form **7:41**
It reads **2:58**
